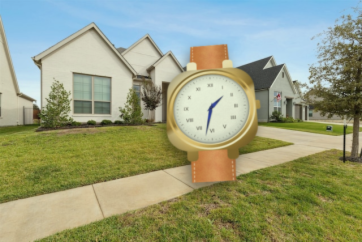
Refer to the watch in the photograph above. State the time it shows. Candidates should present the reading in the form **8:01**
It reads **1:32**
